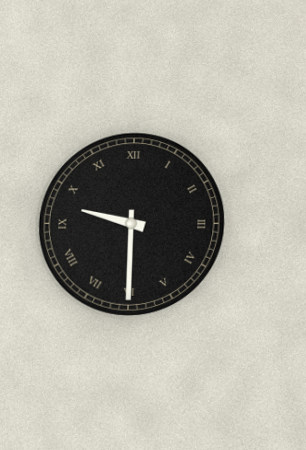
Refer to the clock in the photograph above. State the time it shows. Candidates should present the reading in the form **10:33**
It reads **9:30**
